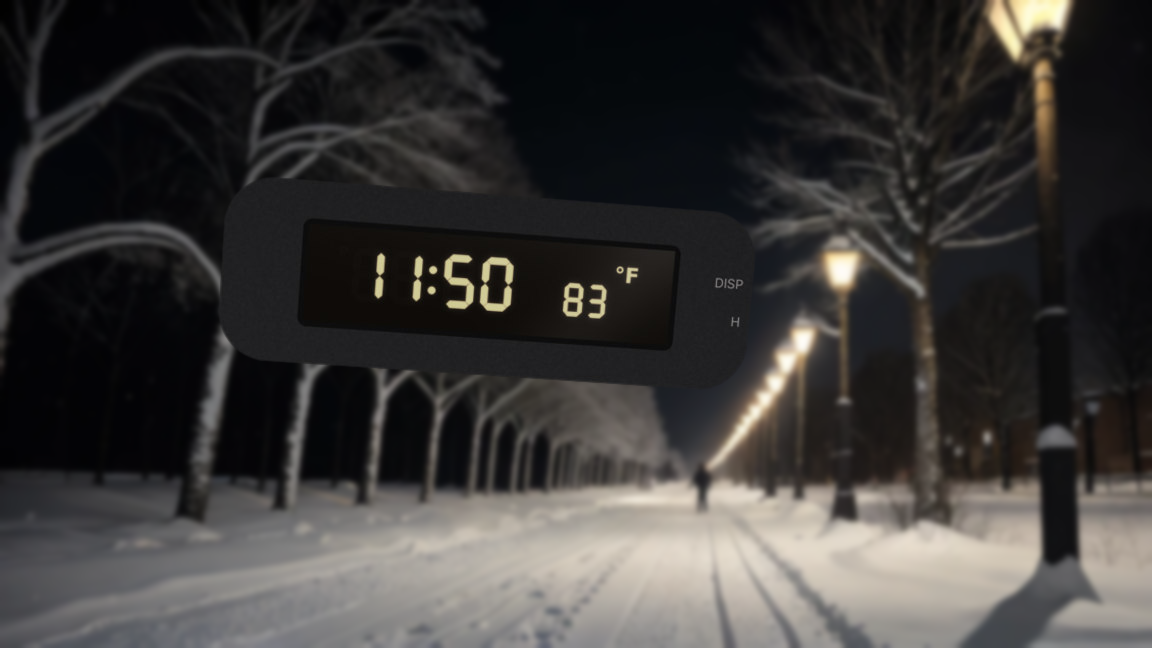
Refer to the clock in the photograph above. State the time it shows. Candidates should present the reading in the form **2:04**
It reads **11:50**
